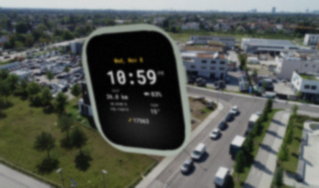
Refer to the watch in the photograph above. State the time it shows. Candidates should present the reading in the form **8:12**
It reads **10:59**
